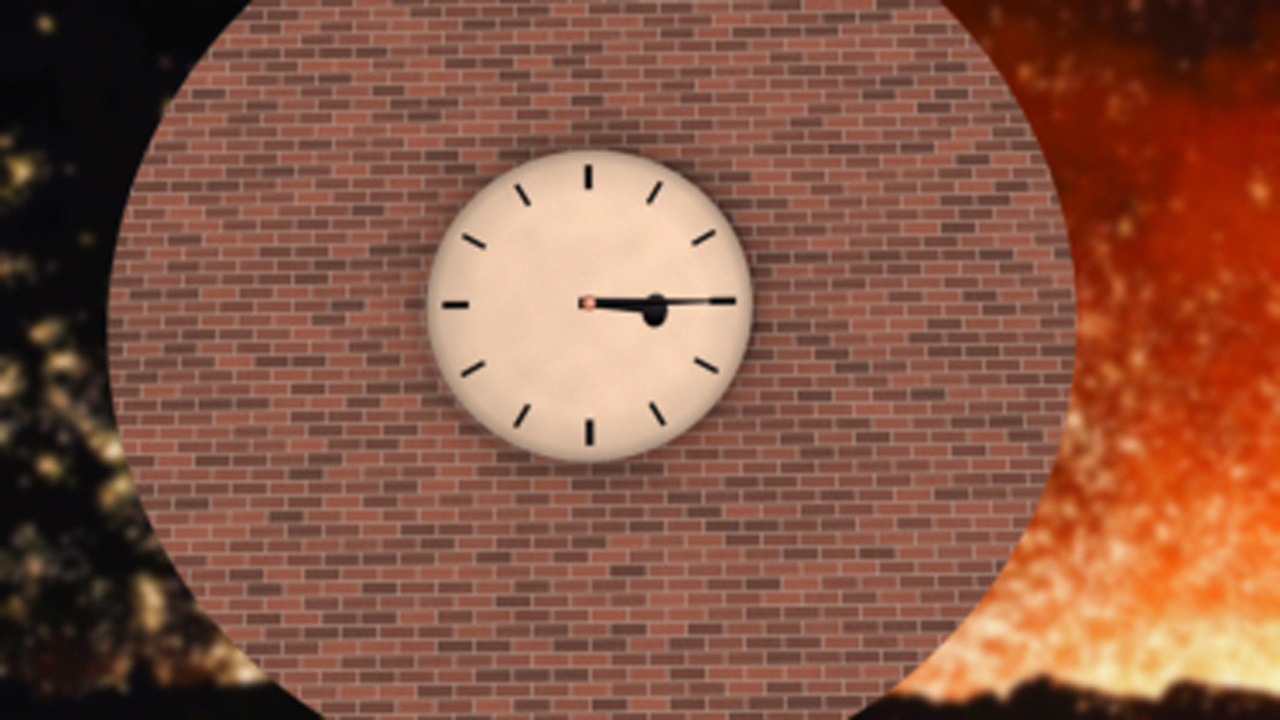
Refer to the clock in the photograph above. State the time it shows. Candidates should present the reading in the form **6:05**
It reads **3:15**
